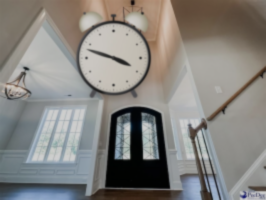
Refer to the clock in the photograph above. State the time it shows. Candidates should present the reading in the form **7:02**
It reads **3:48**
